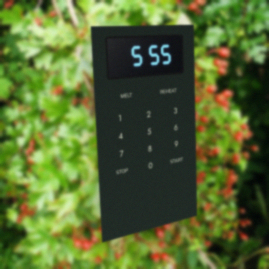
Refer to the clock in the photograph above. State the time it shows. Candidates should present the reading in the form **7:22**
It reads **5:55**
